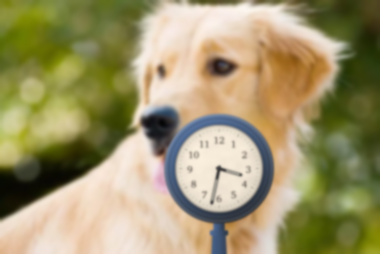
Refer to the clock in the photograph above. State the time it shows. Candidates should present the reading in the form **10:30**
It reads **3:32**
